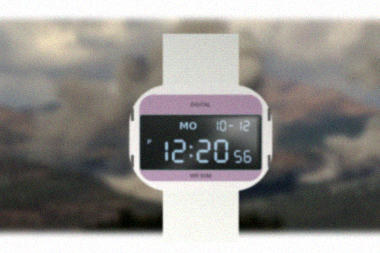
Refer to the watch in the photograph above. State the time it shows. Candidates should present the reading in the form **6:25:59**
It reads **12:20:56**
